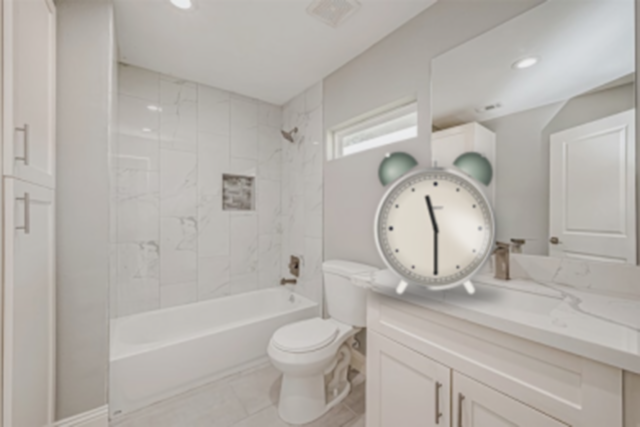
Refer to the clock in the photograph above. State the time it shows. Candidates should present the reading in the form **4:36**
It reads **11:30**
